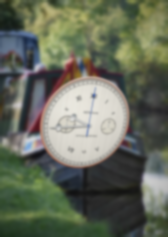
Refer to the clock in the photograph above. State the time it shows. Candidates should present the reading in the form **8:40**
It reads **9:44**
